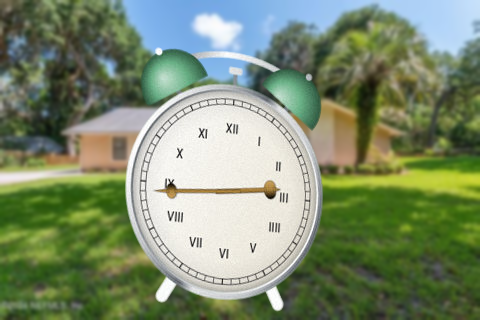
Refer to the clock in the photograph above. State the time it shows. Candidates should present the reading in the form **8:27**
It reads **2:44**
